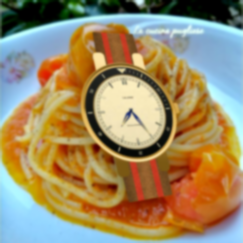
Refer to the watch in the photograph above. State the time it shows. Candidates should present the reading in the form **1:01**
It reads **7:25**
